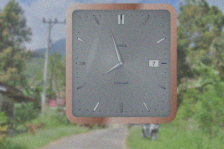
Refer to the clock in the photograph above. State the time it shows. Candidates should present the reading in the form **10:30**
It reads **7:57**
